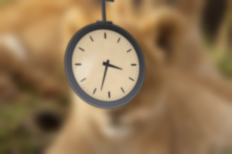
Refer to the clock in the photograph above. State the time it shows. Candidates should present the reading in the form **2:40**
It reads **3:33**
